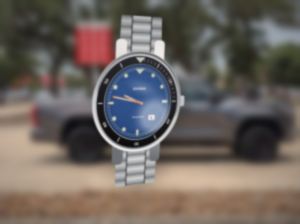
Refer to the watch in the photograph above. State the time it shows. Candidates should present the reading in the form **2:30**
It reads **9:47**
